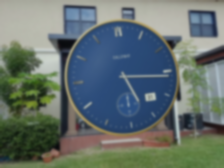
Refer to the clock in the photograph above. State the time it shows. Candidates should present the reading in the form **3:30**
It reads **5:16**
